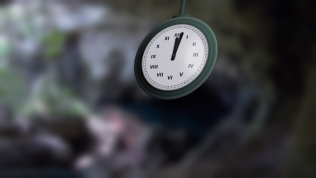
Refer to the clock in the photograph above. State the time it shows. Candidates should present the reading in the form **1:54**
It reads **12:02**
